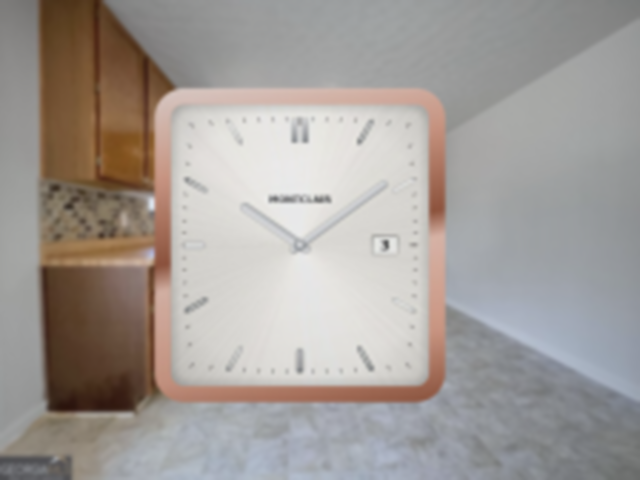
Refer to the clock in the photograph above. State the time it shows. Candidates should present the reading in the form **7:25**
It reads **10:09**
